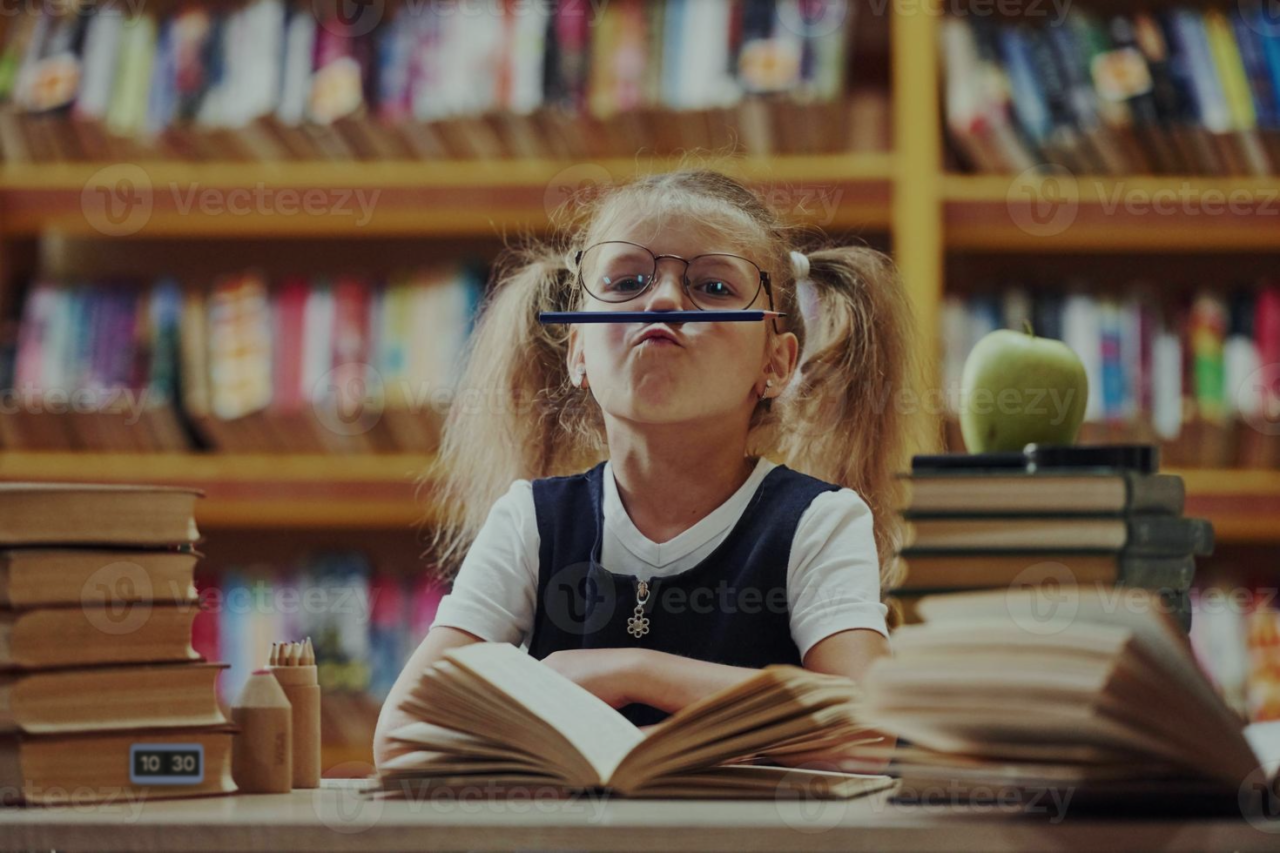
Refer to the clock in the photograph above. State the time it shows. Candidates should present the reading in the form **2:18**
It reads **10:30**
